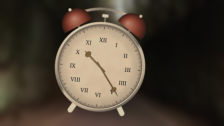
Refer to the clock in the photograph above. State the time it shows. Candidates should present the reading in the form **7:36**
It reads **10:24**
